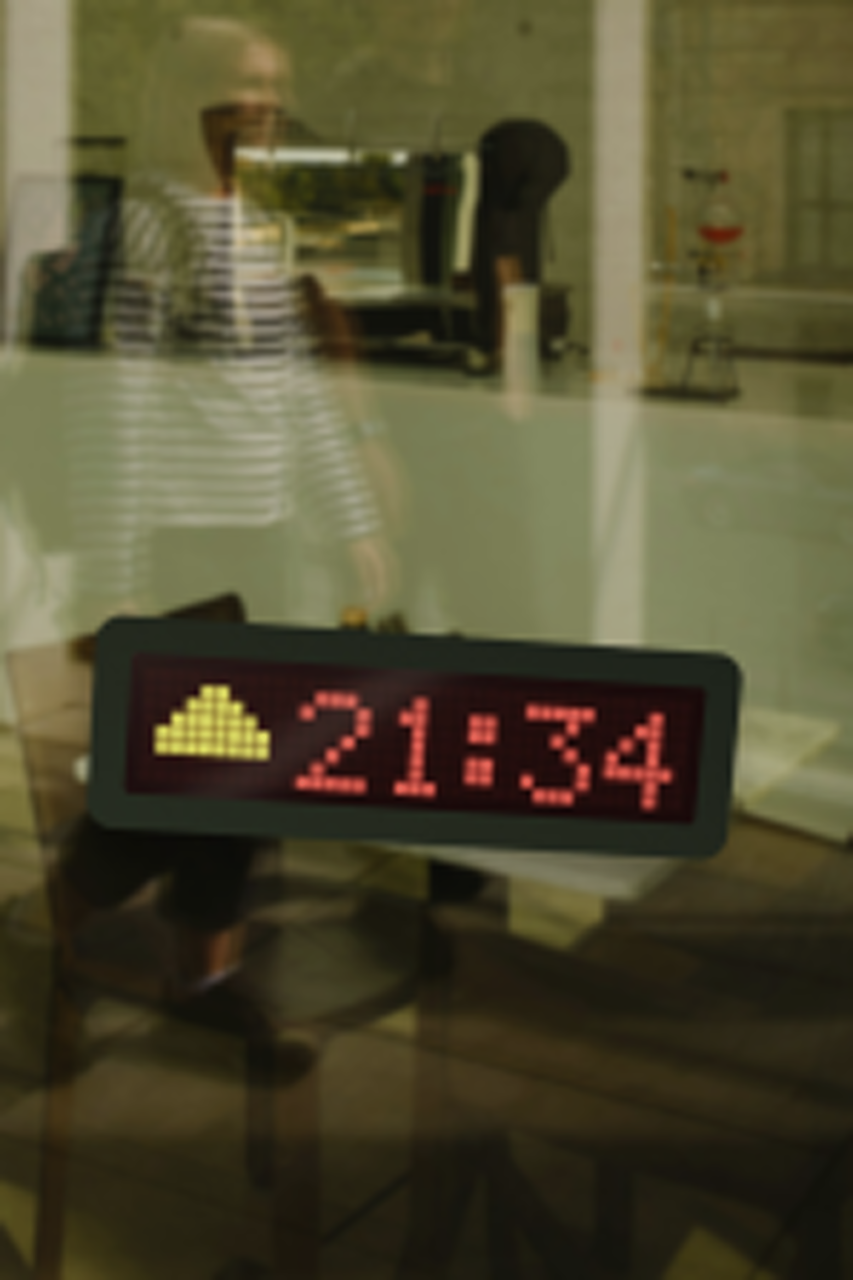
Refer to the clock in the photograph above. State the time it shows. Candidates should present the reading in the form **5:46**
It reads **21:34**
